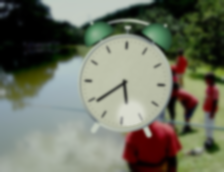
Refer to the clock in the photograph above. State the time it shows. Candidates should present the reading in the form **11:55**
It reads **5:39**
